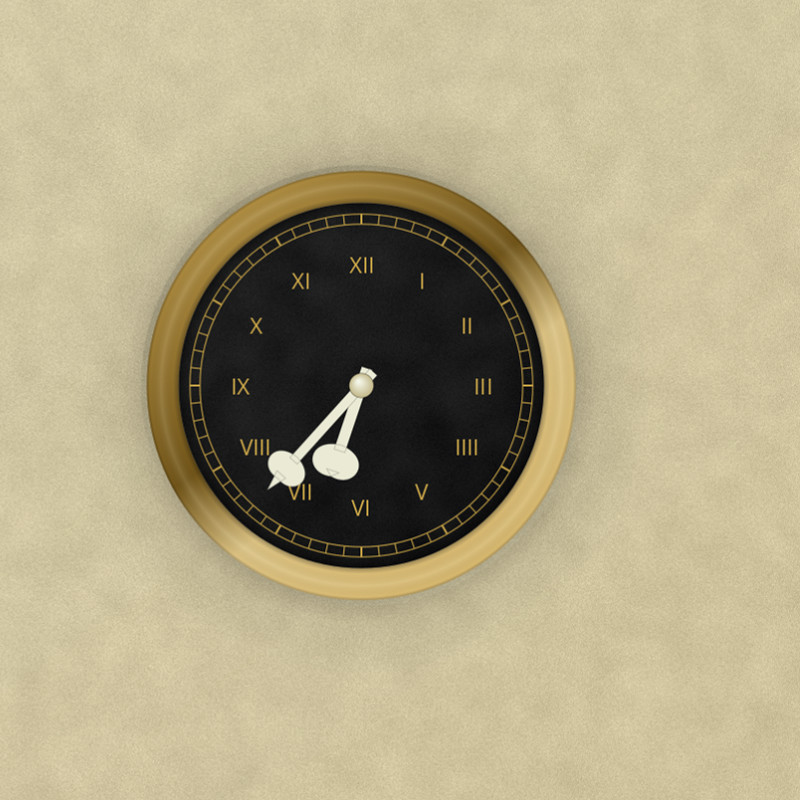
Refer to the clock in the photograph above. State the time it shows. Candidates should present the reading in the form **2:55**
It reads **6:37**
